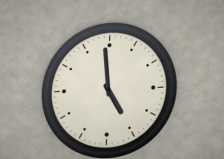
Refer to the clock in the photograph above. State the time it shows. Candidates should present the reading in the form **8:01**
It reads **4:59**
